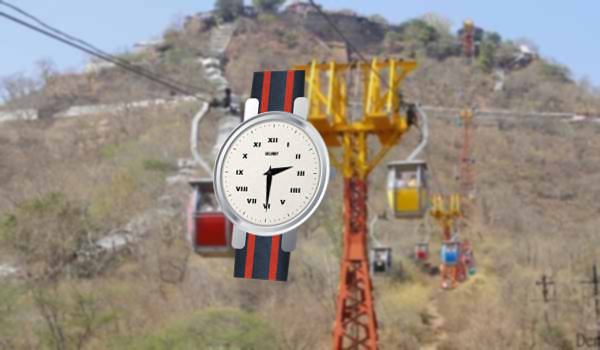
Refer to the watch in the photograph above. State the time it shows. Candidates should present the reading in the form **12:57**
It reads **2:30**
